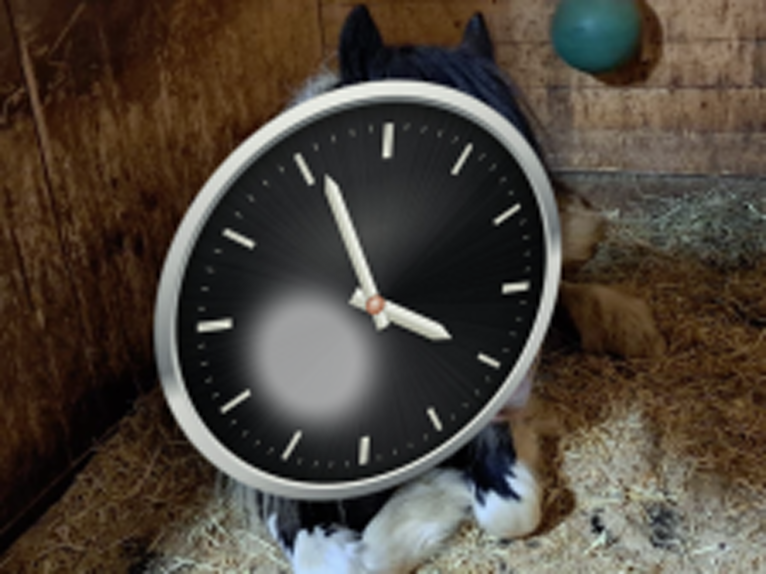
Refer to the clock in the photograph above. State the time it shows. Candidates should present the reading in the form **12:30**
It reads **3:56**
